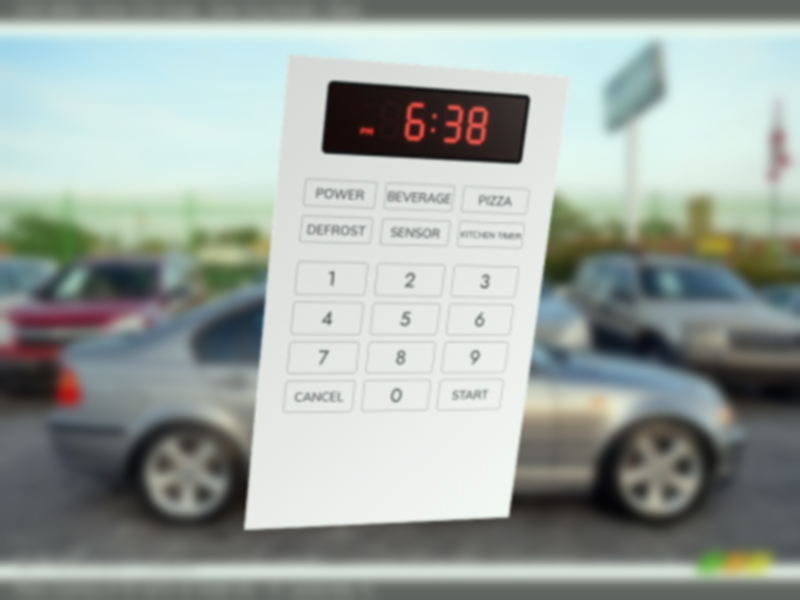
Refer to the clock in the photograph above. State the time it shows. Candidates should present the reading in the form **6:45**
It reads **6:38**
